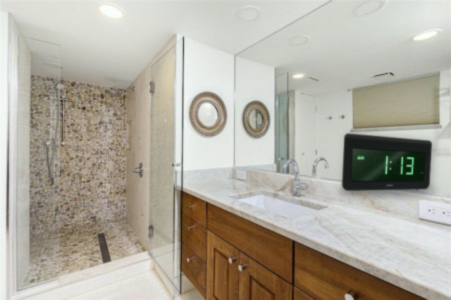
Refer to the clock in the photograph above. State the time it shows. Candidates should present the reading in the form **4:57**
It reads **1:13**
